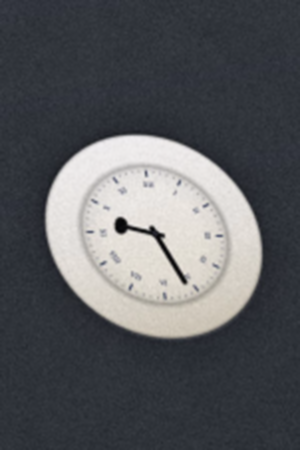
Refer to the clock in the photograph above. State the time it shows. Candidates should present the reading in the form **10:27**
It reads **9:26**
